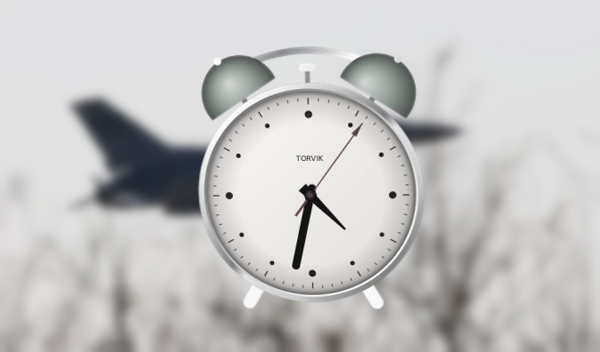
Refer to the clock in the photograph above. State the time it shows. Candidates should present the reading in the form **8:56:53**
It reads **4:32:06**
